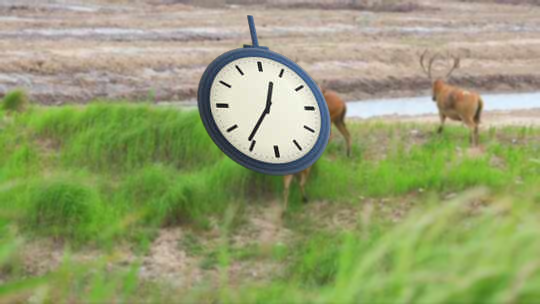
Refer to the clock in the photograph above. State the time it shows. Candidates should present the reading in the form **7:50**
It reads **12:36**
